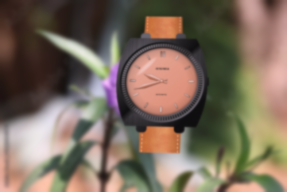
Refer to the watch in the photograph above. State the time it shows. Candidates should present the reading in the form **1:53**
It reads **9:42**
